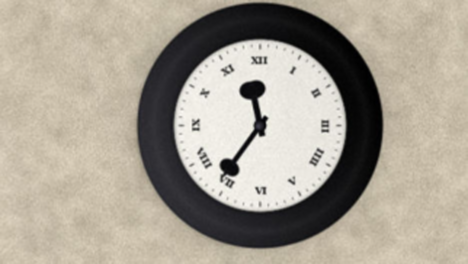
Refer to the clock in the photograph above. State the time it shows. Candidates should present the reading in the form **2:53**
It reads **11:36**
